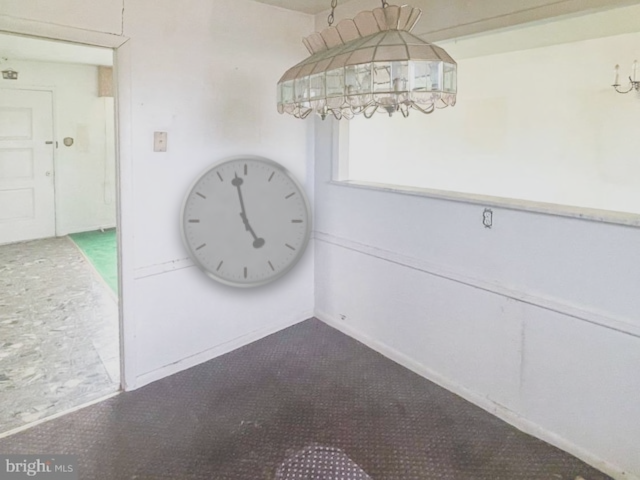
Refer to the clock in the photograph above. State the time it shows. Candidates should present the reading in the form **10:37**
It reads **4:58**
